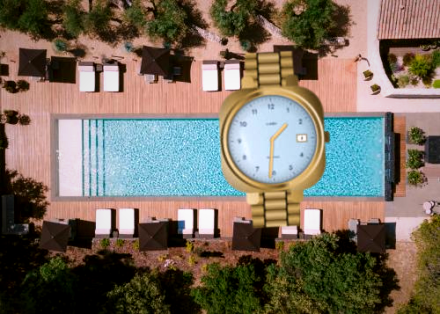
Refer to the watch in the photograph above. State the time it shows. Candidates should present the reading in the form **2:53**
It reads **1:31**
